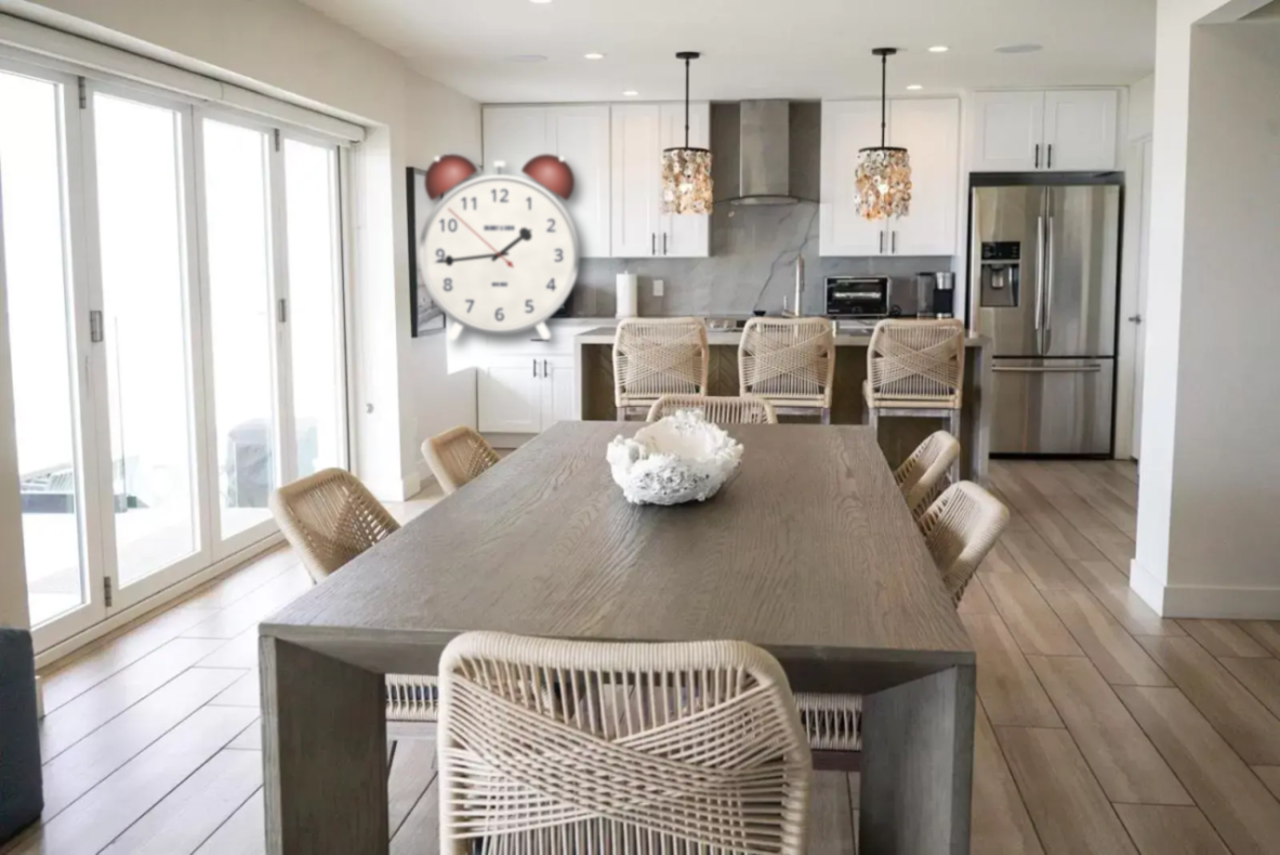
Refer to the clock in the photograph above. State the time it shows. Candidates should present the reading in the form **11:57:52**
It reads **1:43:52**
